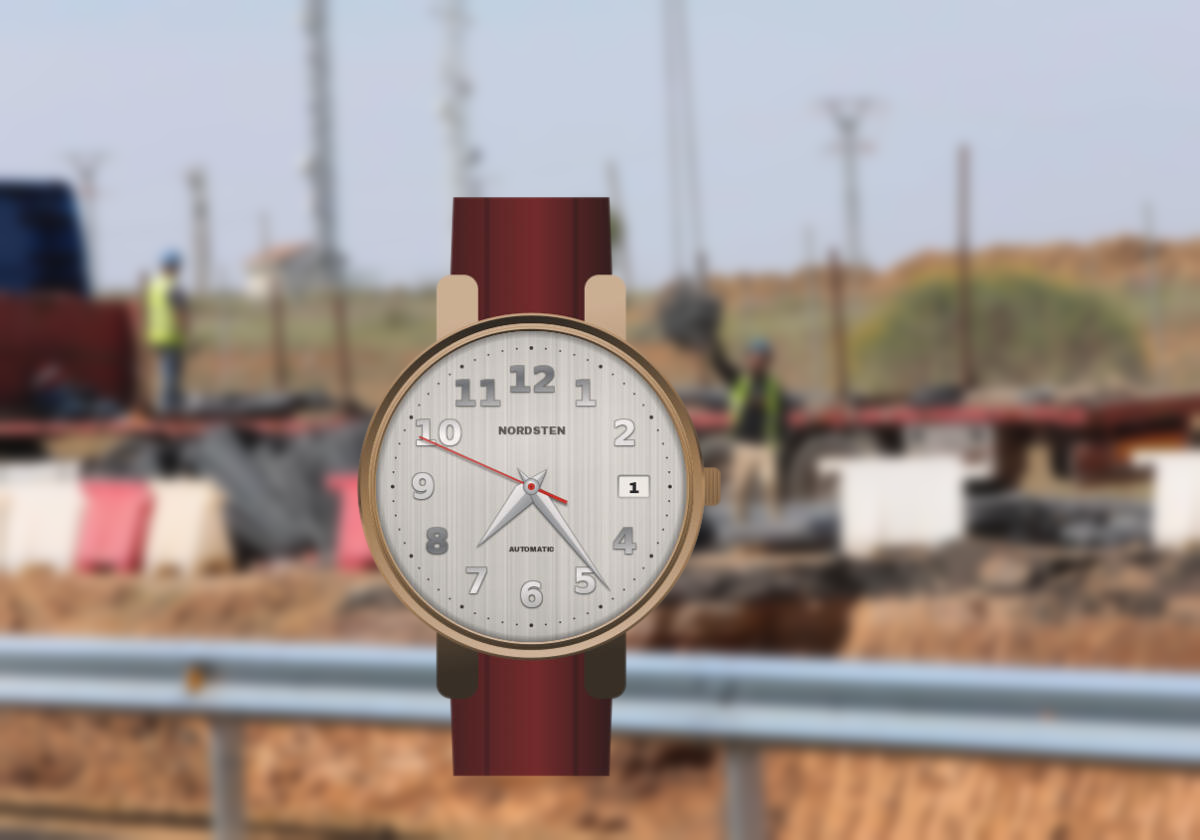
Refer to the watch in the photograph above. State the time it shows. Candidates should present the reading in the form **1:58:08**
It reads **7:23:49**
